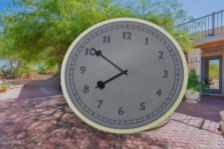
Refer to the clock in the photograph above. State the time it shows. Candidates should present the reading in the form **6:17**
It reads **7:51**
